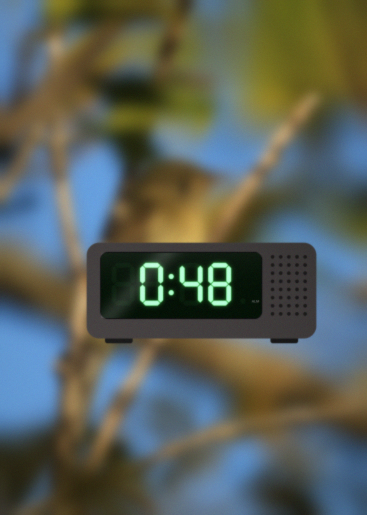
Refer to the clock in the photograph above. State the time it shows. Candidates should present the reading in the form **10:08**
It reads **0:48**
